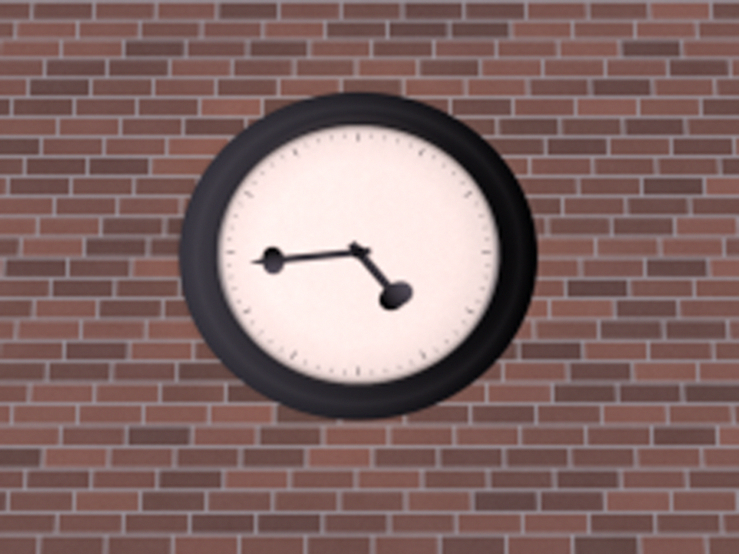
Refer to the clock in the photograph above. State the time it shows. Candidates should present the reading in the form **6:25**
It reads **4:44**
